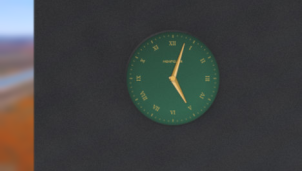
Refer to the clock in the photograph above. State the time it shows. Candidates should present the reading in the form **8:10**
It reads **5:03**
